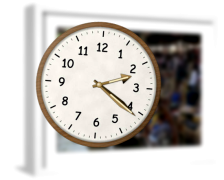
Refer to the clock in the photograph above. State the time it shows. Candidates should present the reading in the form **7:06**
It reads **2:21**
